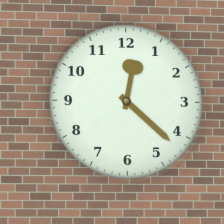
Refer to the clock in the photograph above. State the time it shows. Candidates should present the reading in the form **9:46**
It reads **12:22**
